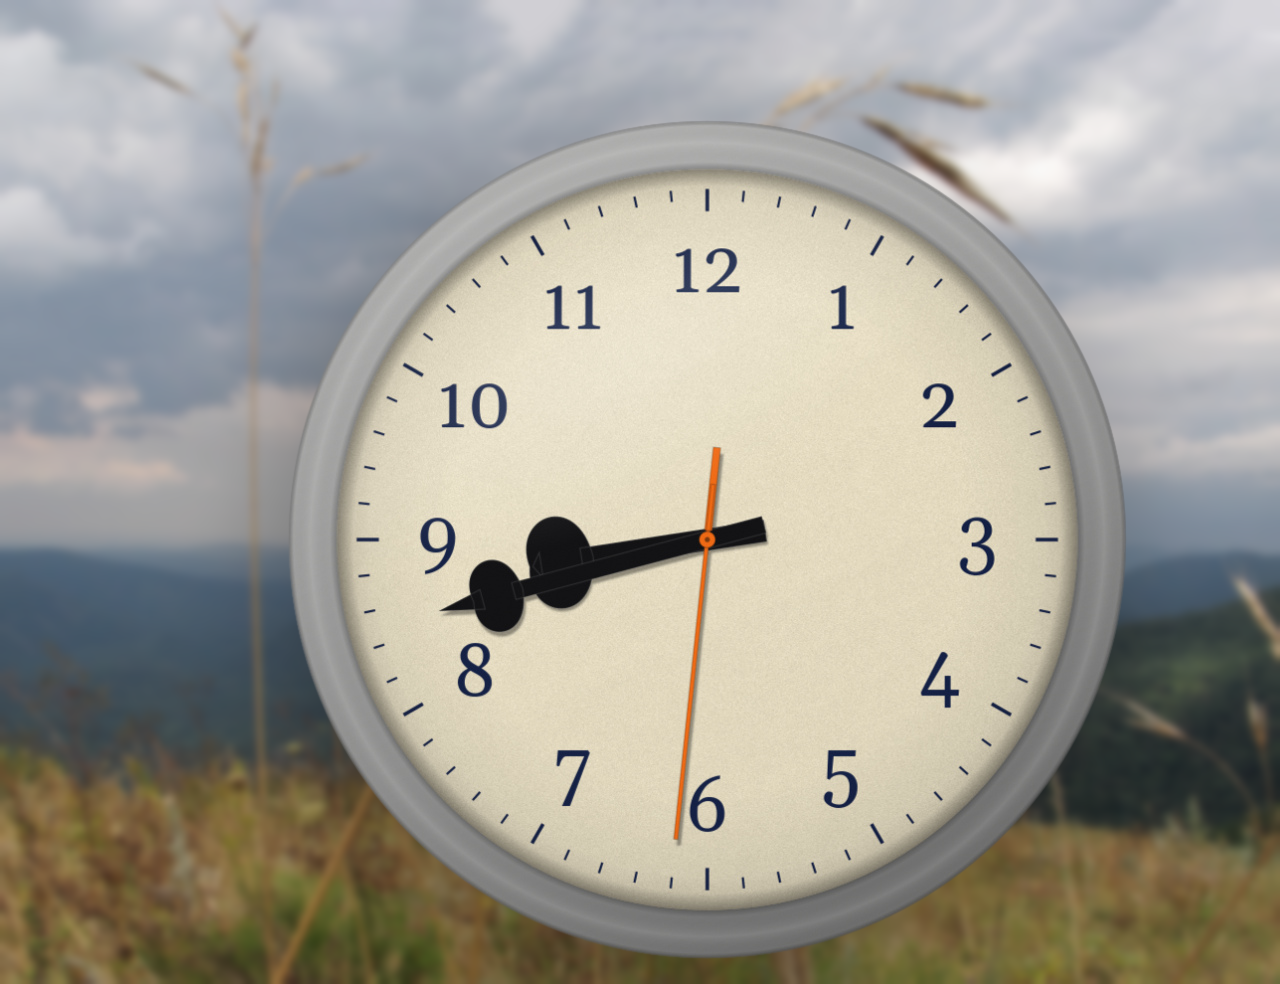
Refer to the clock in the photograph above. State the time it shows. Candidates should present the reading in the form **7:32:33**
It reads **8:42:31**
